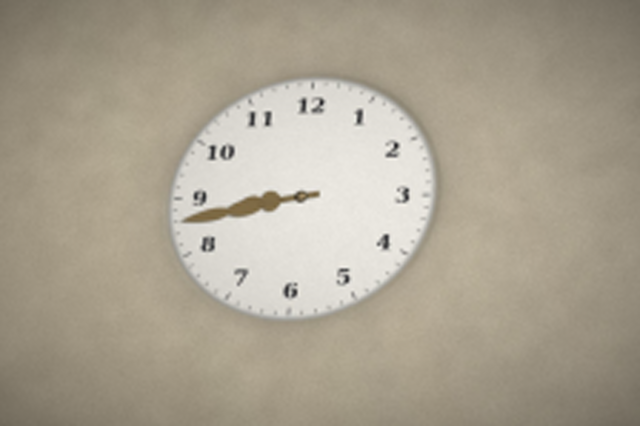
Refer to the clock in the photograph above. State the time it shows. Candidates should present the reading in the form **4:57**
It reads **8:43**
